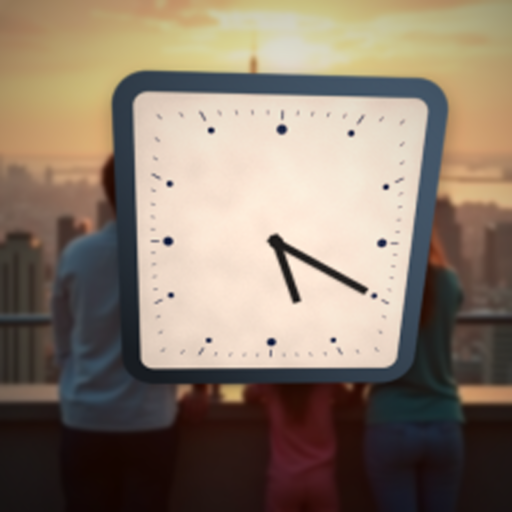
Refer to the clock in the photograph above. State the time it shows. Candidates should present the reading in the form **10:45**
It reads **5:20**
